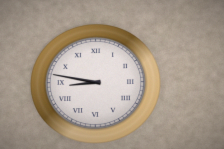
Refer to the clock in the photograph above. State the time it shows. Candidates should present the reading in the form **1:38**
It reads **8:47**
